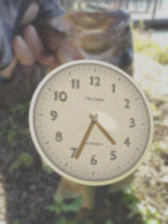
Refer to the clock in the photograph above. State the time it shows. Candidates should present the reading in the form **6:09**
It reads **4:34**
